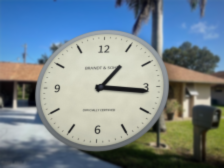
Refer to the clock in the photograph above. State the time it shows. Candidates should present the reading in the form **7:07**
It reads **1:16**
